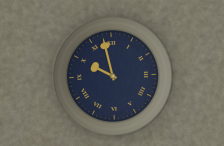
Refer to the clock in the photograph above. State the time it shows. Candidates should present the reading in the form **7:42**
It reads **9:58**
